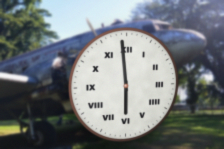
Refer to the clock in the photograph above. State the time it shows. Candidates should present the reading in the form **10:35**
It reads **5:59**
